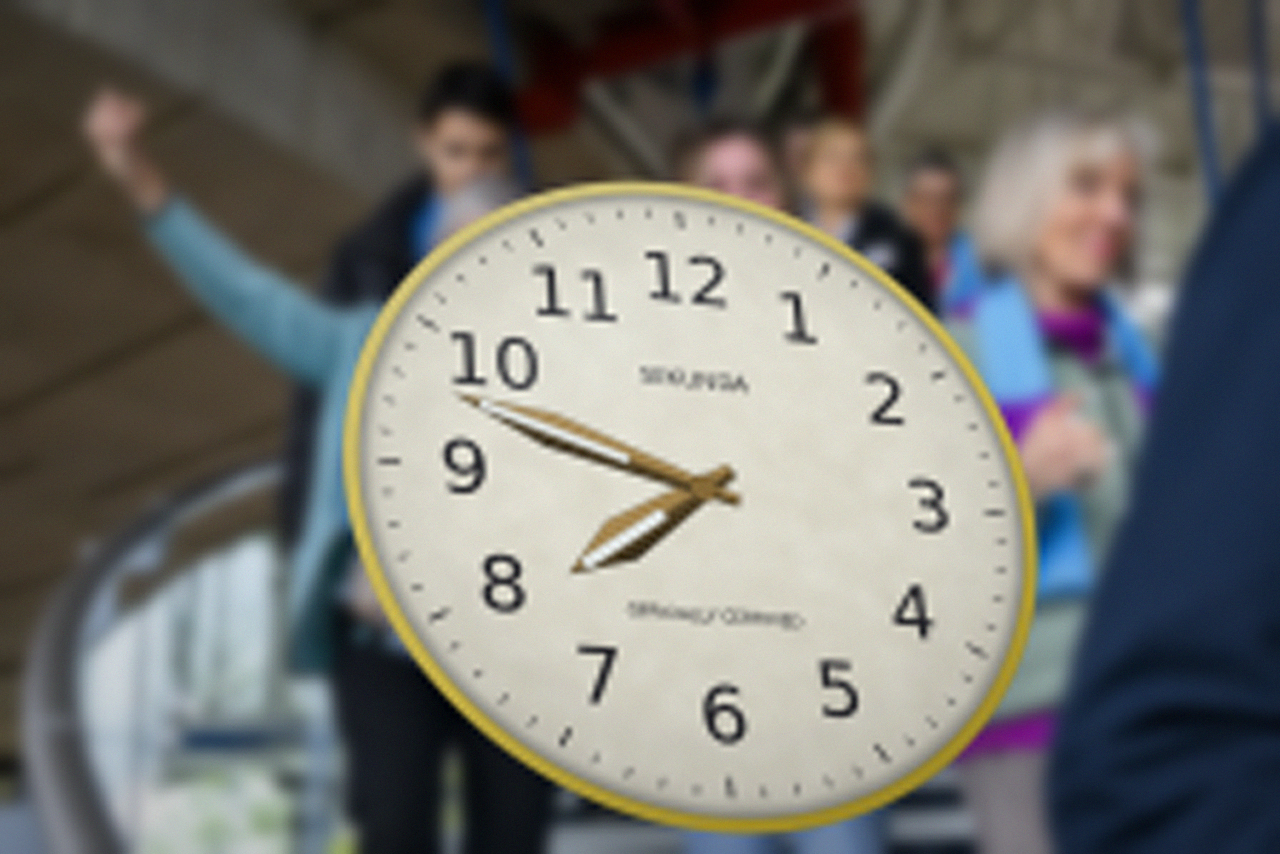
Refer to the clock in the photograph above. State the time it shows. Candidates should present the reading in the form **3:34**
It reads **7:48**
